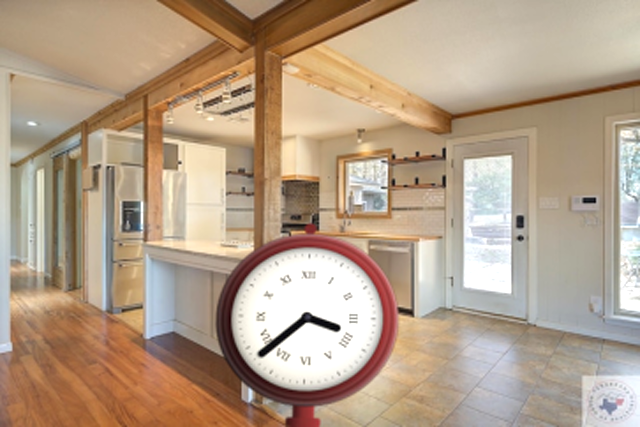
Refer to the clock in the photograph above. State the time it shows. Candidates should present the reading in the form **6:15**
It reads **3:38**
